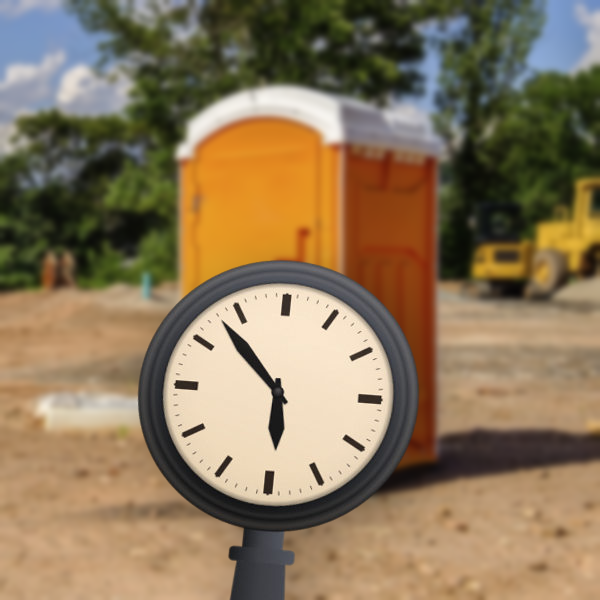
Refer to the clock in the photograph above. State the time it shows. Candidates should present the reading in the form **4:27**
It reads **5:53**
